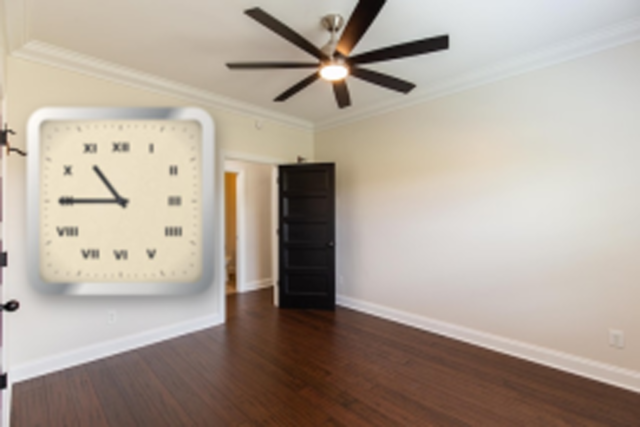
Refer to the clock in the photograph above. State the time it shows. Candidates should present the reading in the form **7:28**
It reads **10:45**
